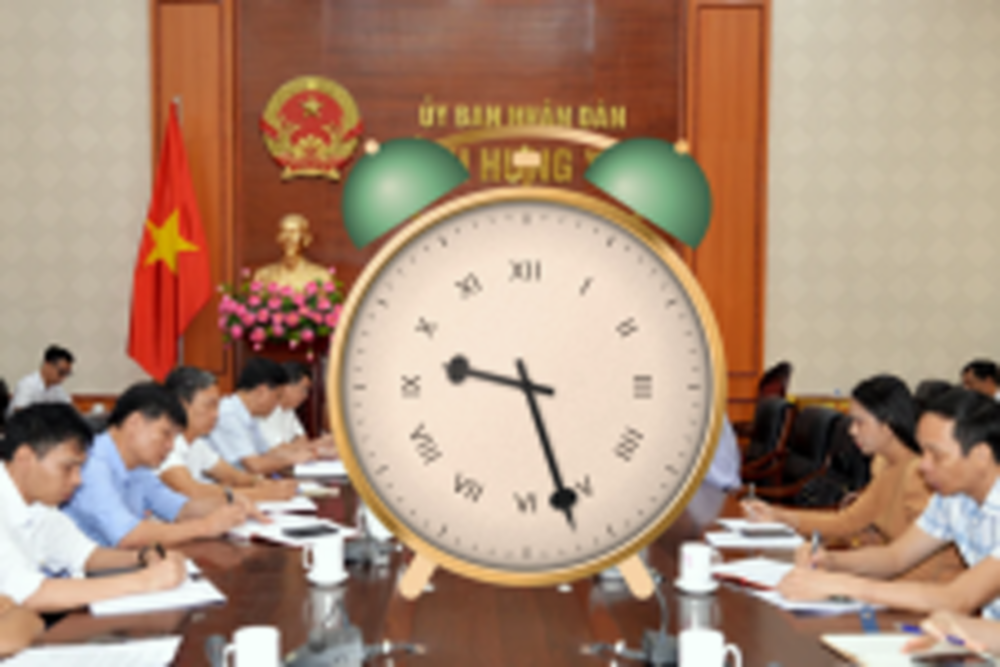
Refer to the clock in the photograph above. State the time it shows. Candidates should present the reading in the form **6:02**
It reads **9:27**
